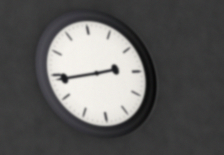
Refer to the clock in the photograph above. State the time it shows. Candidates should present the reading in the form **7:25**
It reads **2:44**
